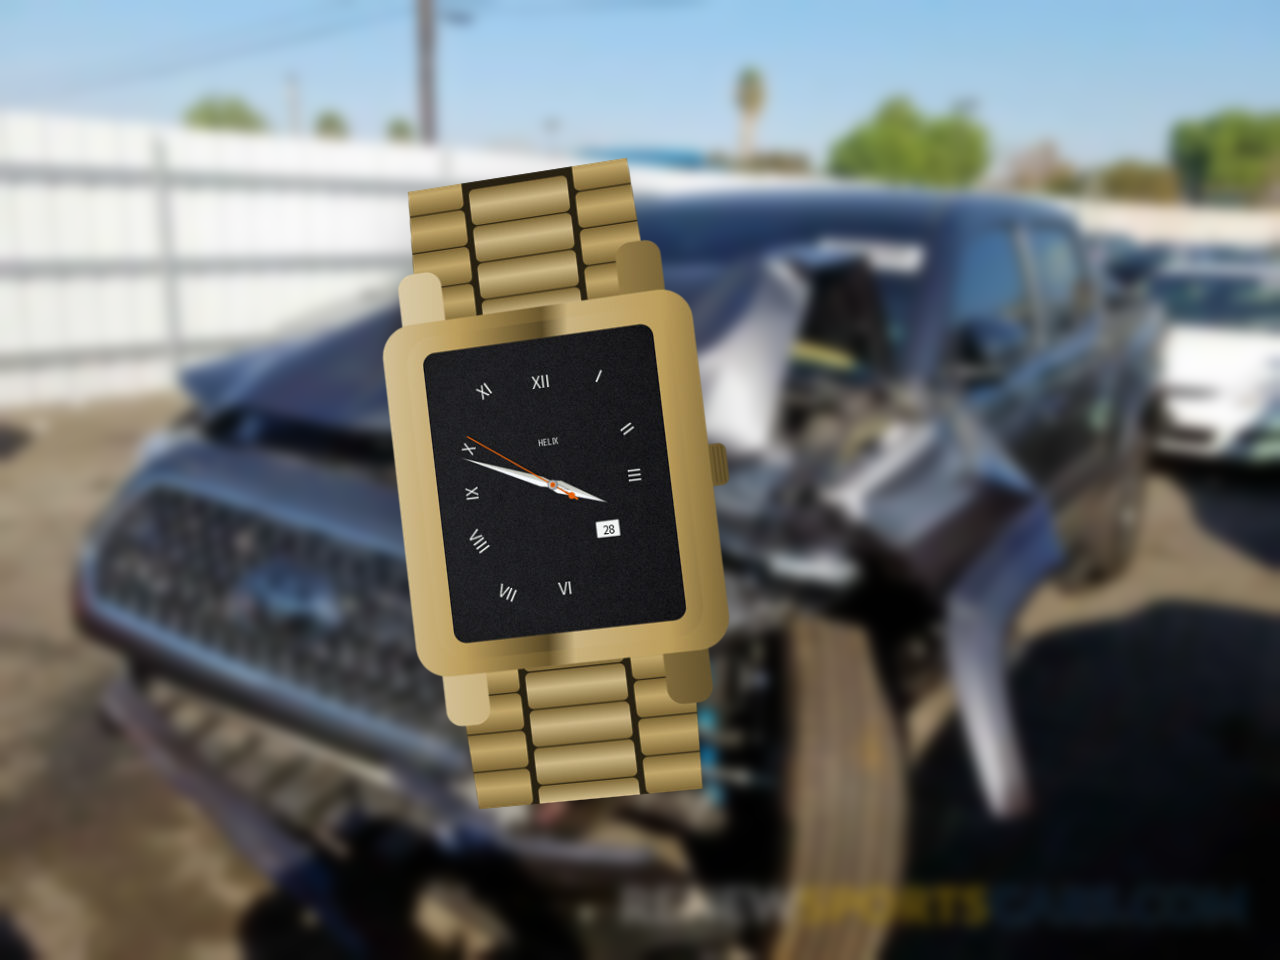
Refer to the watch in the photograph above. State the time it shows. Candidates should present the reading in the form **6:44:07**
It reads **3:48:51**
